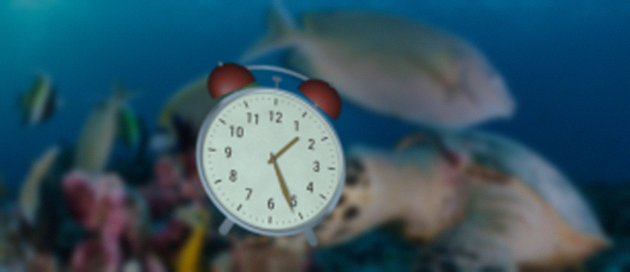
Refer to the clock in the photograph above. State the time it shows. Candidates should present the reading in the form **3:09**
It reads **1:26**
